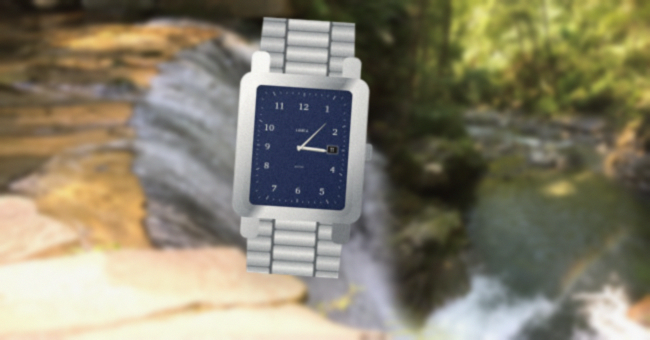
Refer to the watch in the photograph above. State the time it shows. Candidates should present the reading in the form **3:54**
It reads **3:07**
